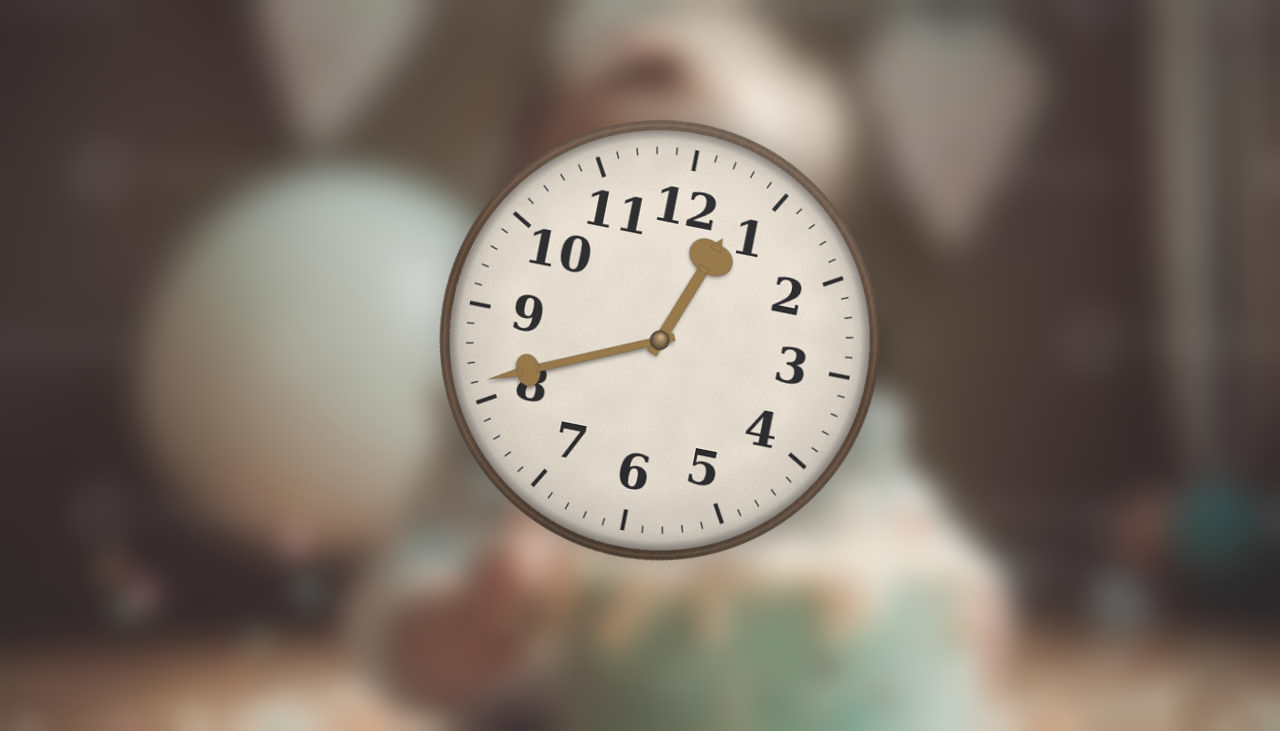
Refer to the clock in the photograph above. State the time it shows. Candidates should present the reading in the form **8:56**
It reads **12:41**
